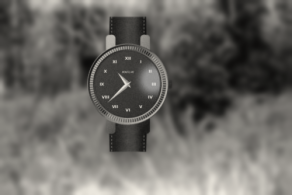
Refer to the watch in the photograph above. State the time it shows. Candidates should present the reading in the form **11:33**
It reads **10:38**
